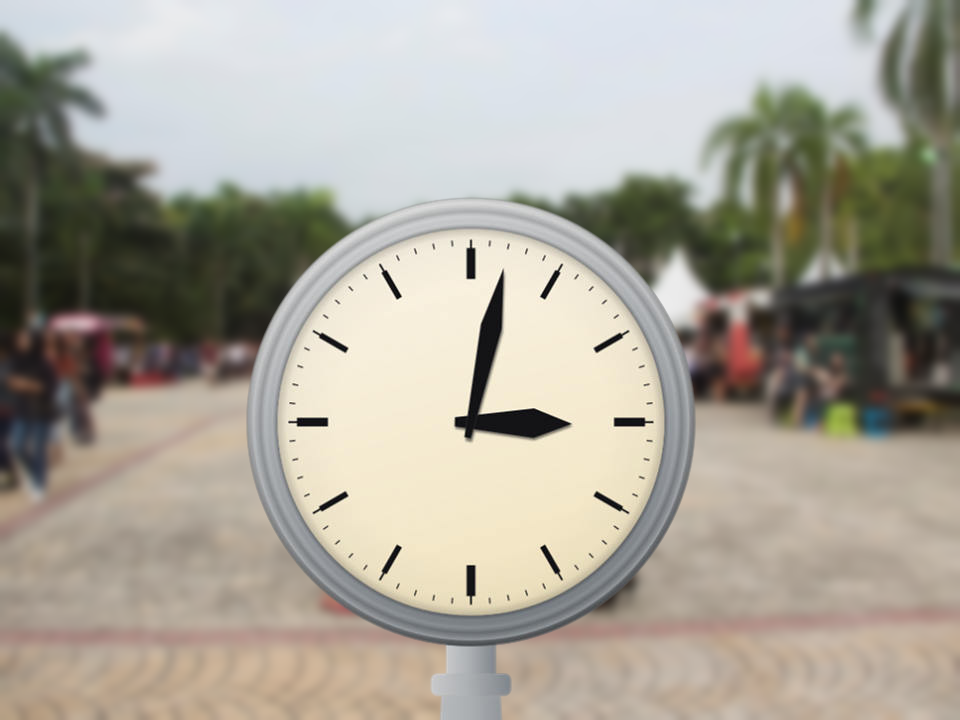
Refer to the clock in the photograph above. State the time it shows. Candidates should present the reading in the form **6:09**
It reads **3:02**
